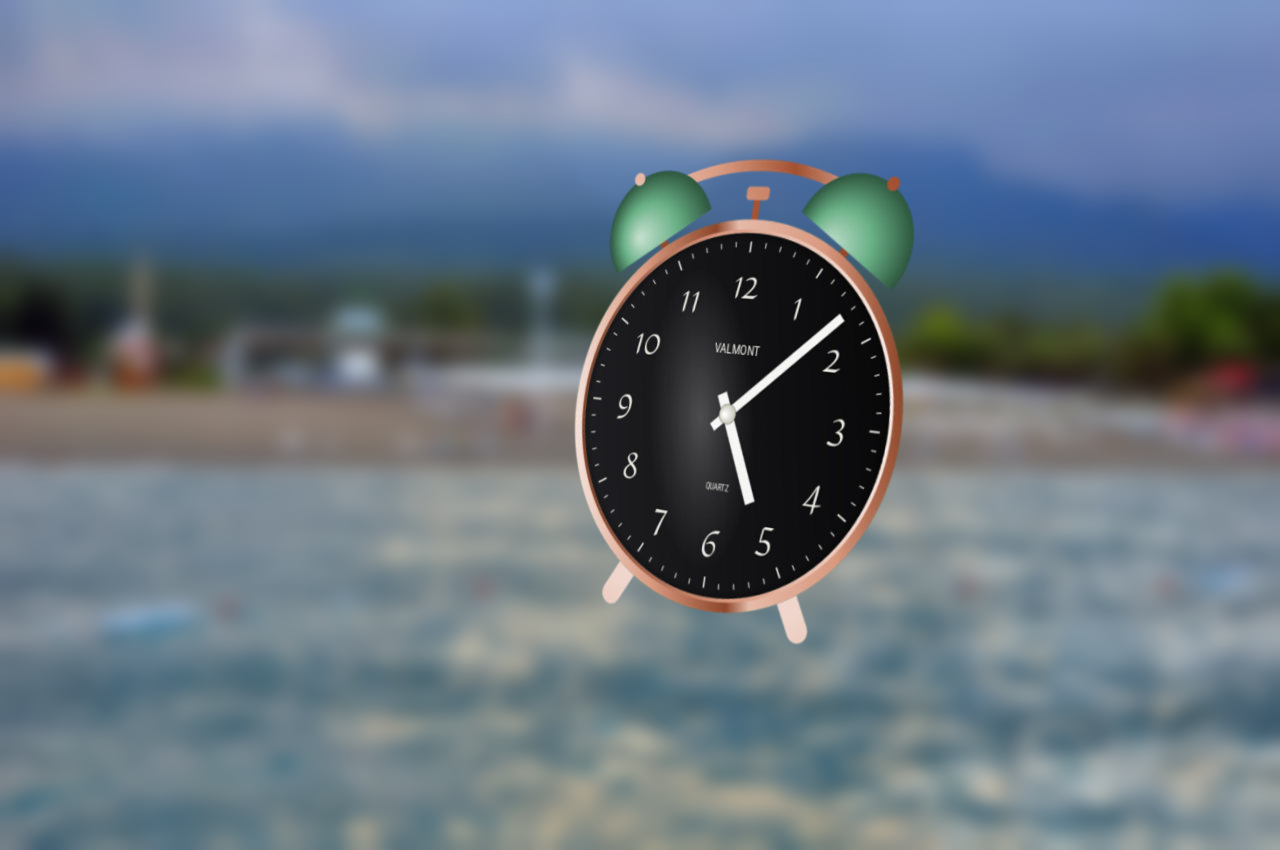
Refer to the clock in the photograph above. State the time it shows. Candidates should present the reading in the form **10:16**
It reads **5:08**
